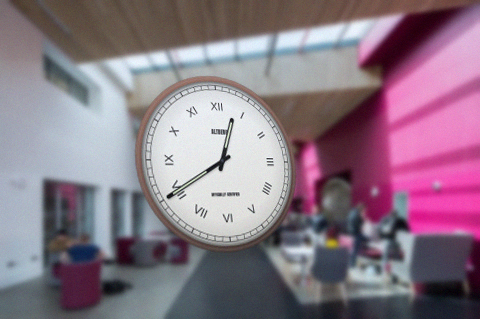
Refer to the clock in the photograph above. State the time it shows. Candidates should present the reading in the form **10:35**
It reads **12:40**
